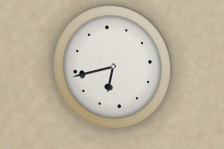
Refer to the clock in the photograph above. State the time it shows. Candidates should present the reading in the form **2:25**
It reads **6:44**
